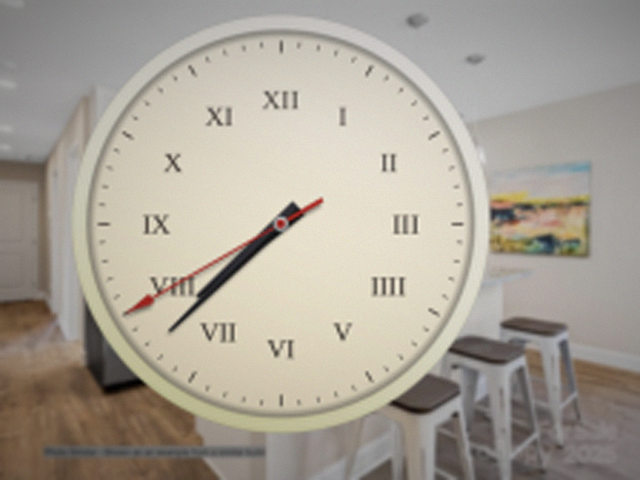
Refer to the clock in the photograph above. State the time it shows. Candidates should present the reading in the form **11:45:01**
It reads **7:37:40**
